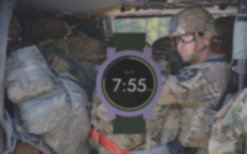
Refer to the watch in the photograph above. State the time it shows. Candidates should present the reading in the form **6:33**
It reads **7:55**
